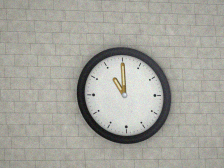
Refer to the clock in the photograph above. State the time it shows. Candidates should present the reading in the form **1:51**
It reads **11:00**
